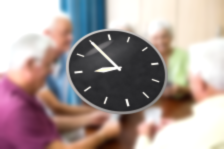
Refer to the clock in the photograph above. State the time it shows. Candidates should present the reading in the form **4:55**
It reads **8:55**
